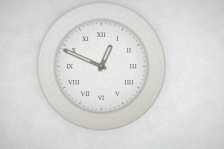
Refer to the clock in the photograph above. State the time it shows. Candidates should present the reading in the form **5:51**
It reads **12:49**
